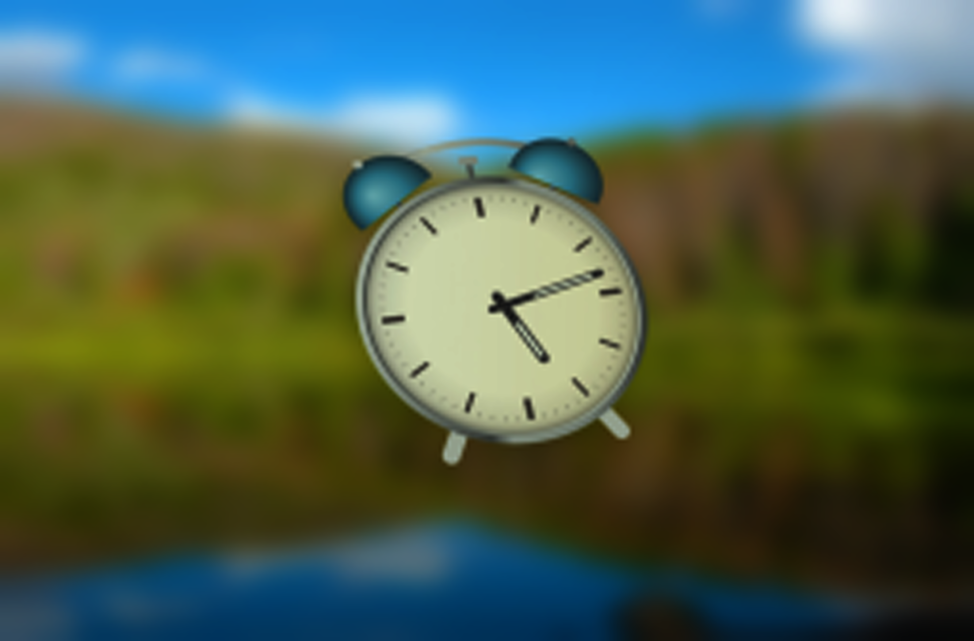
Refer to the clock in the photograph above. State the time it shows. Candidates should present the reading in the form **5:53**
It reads **5:13**
